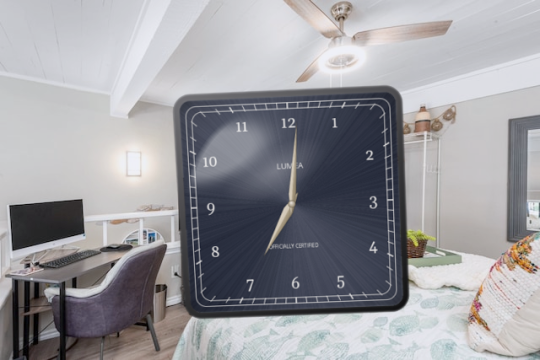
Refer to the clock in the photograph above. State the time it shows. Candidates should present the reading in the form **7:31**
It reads **7:01**
